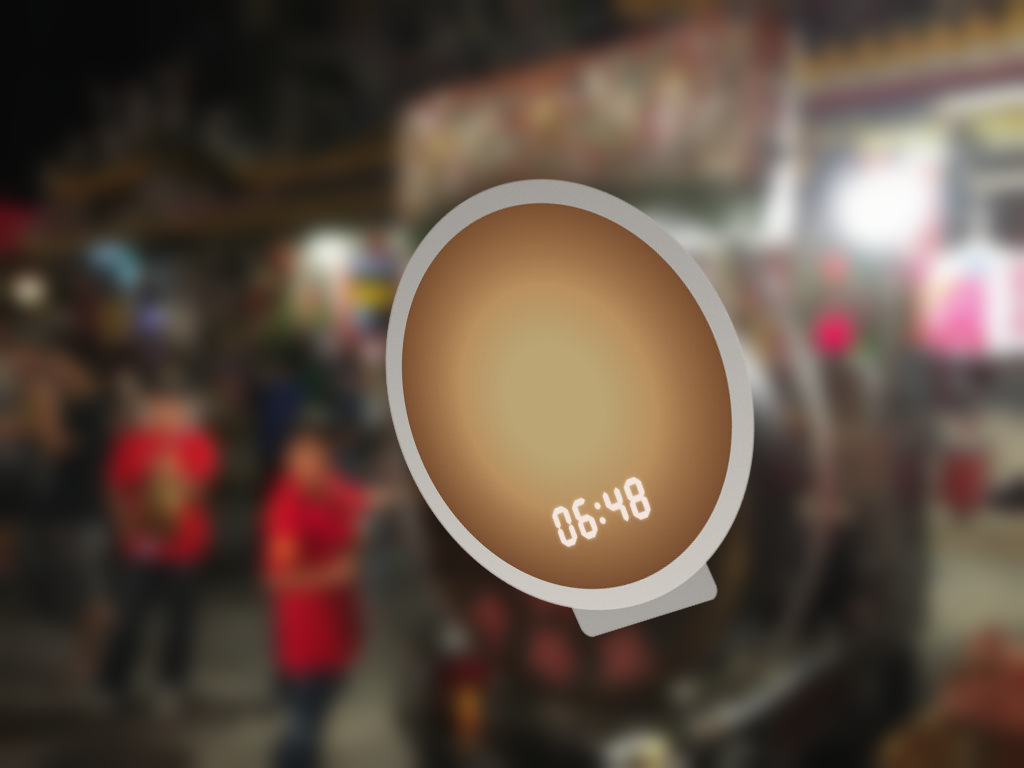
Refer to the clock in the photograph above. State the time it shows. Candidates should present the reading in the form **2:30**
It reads **6:48**
